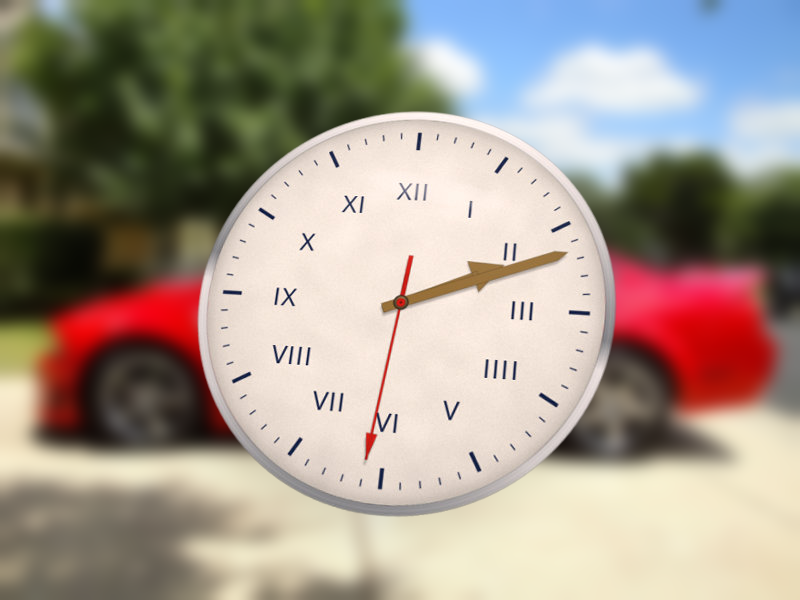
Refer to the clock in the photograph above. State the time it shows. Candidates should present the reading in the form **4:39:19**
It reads **2:11:31**
